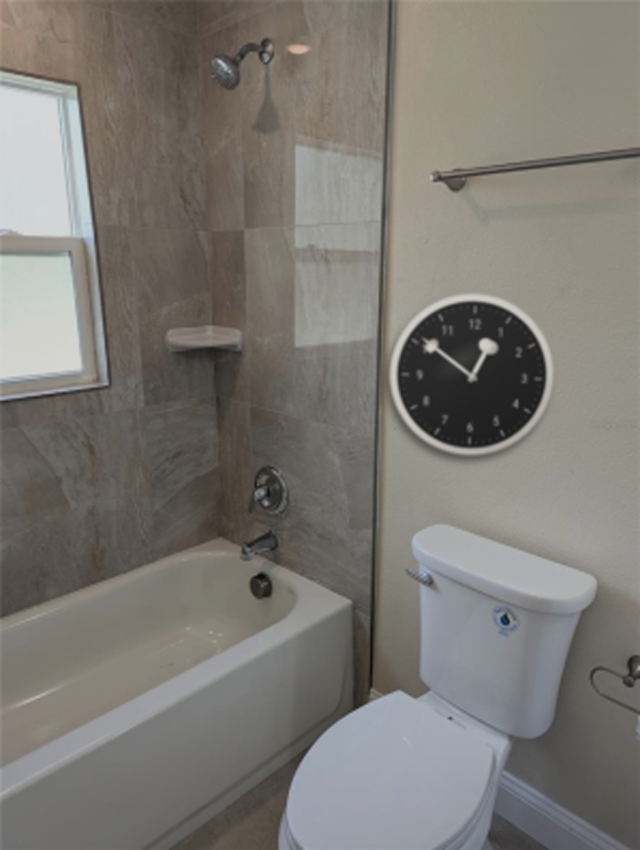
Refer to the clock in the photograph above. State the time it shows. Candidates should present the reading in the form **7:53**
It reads **12:51**
